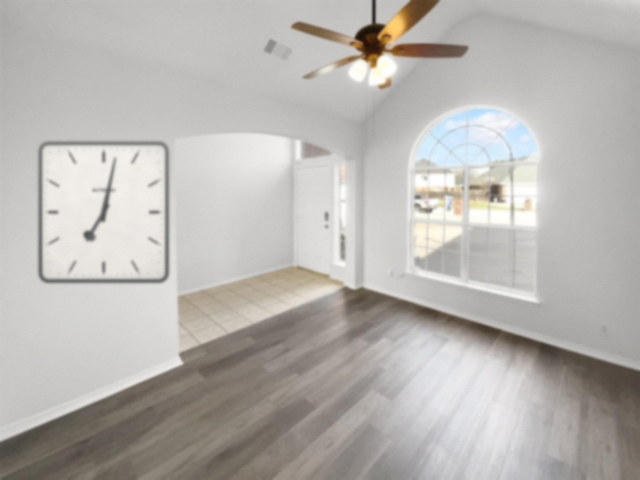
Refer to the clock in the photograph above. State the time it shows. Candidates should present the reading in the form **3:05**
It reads **7:02**
